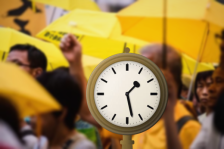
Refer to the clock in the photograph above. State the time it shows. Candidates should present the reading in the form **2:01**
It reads **1:28**
